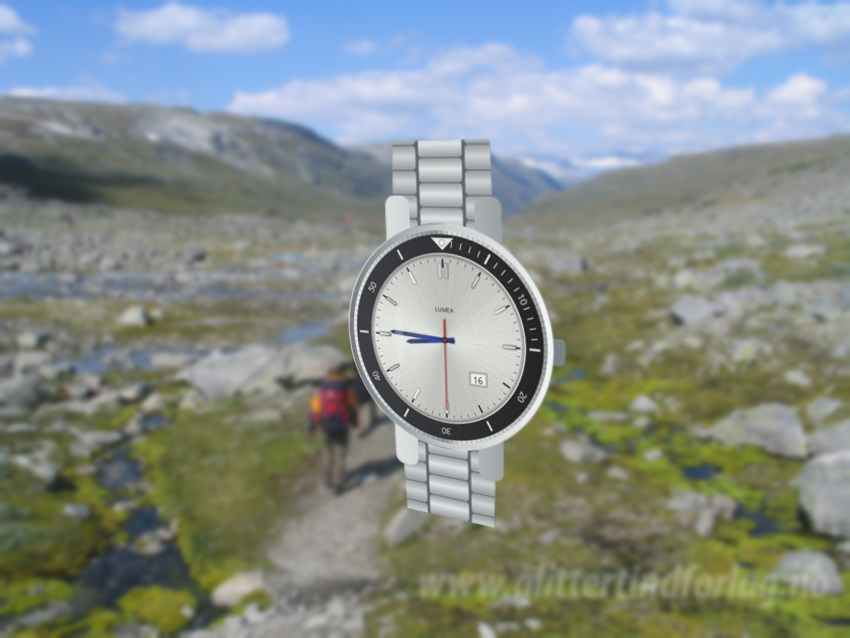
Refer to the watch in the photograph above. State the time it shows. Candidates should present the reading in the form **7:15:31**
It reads **8:45:30**
